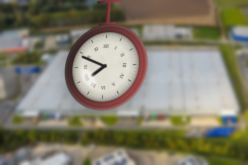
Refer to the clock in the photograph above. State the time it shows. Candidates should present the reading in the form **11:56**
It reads **7:49**
